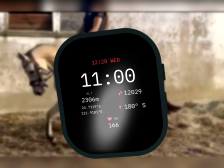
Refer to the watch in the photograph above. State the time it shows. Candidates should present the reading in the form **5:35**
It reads **11:00**
